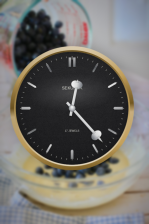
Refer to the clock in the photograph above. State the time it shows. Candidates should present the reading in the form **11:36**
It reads **12:23**
